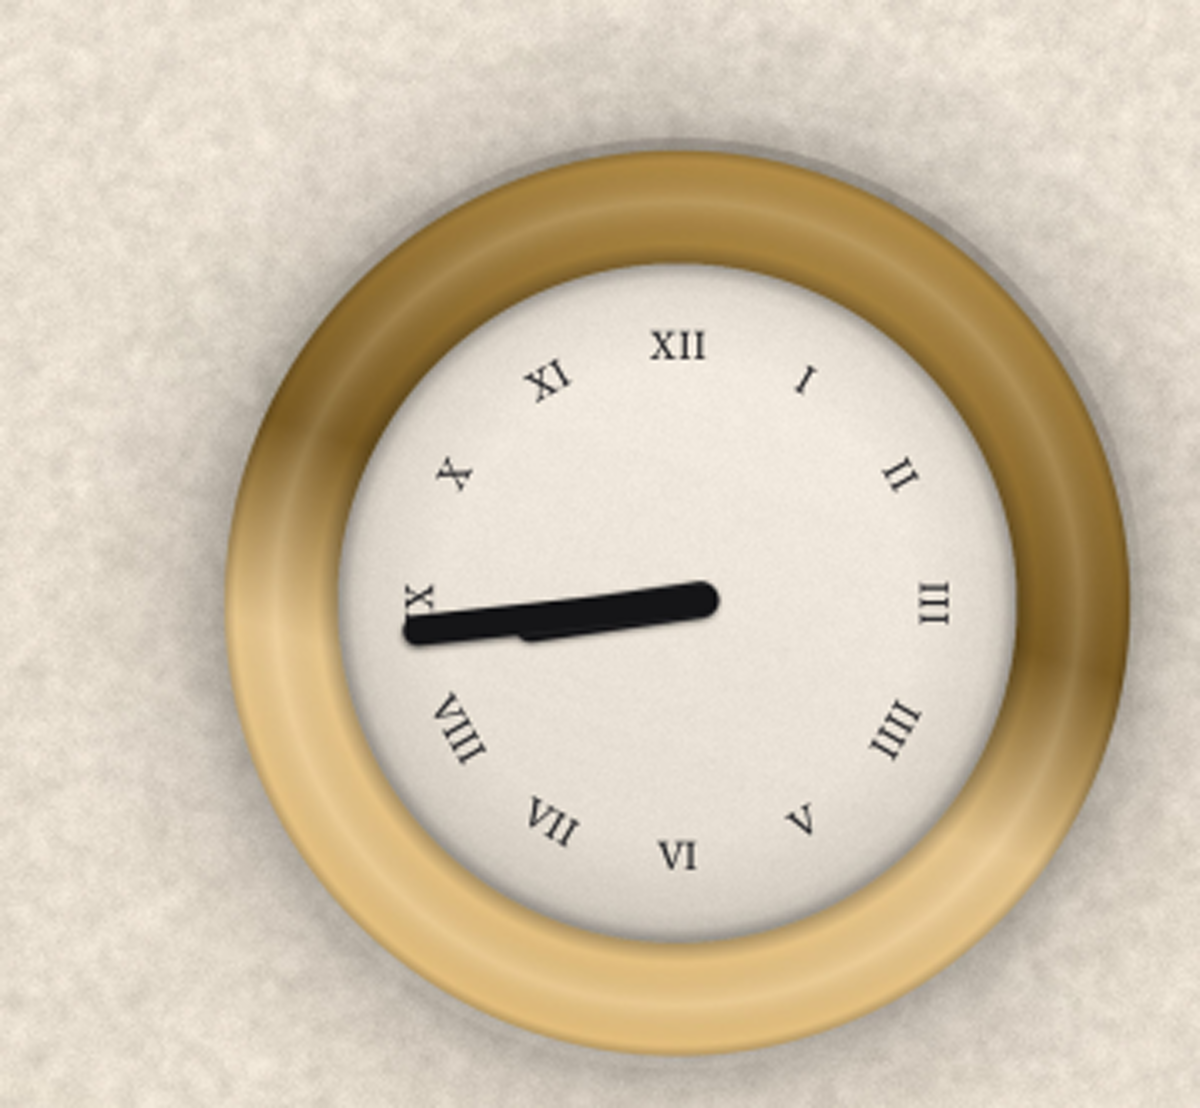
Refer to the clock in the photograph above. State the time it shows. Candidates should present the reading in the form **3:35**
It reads **8:44**
